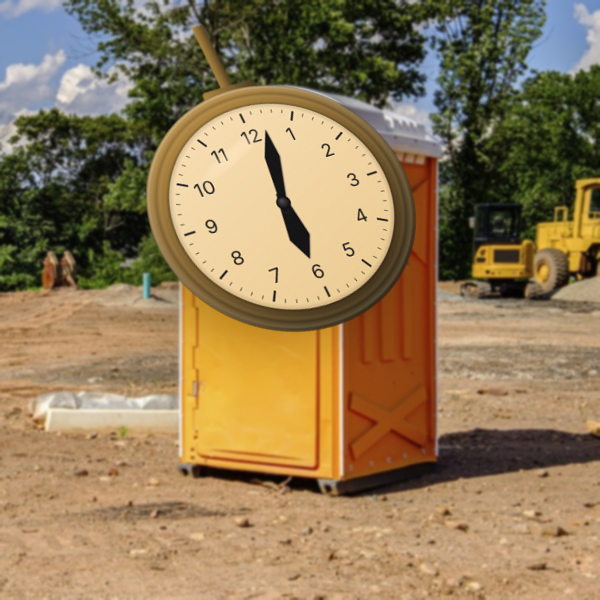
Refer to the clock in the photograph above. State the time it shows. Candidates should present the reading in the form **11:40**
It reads **6:02**
